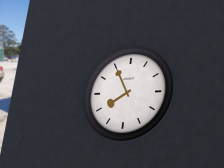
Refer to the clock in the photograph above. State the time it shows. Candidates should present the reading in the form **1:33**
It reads **7:55**
